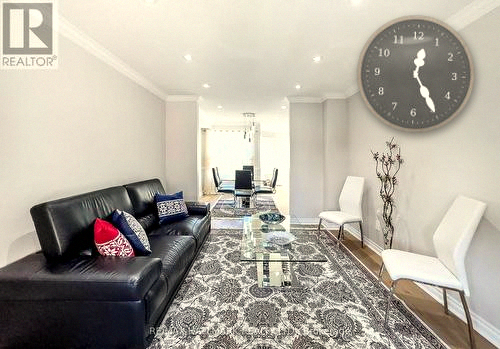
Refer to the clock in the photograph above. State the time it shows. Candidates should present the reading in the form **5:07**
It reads **12:25**
